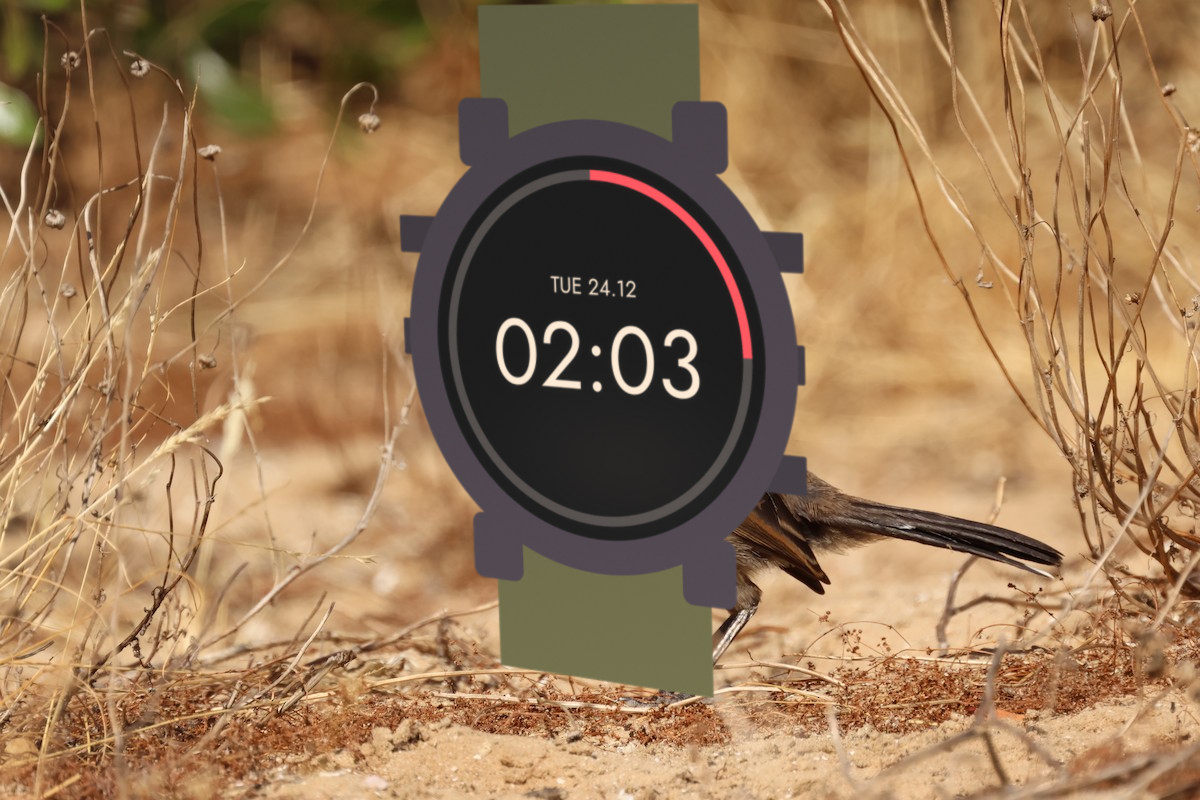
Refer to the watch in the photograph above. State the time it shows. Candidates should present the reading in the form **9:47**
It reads **2:03**
